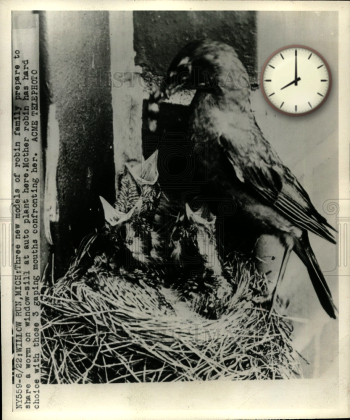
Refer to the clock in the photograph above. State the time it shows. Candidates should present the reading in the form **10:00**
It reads **8:00**
